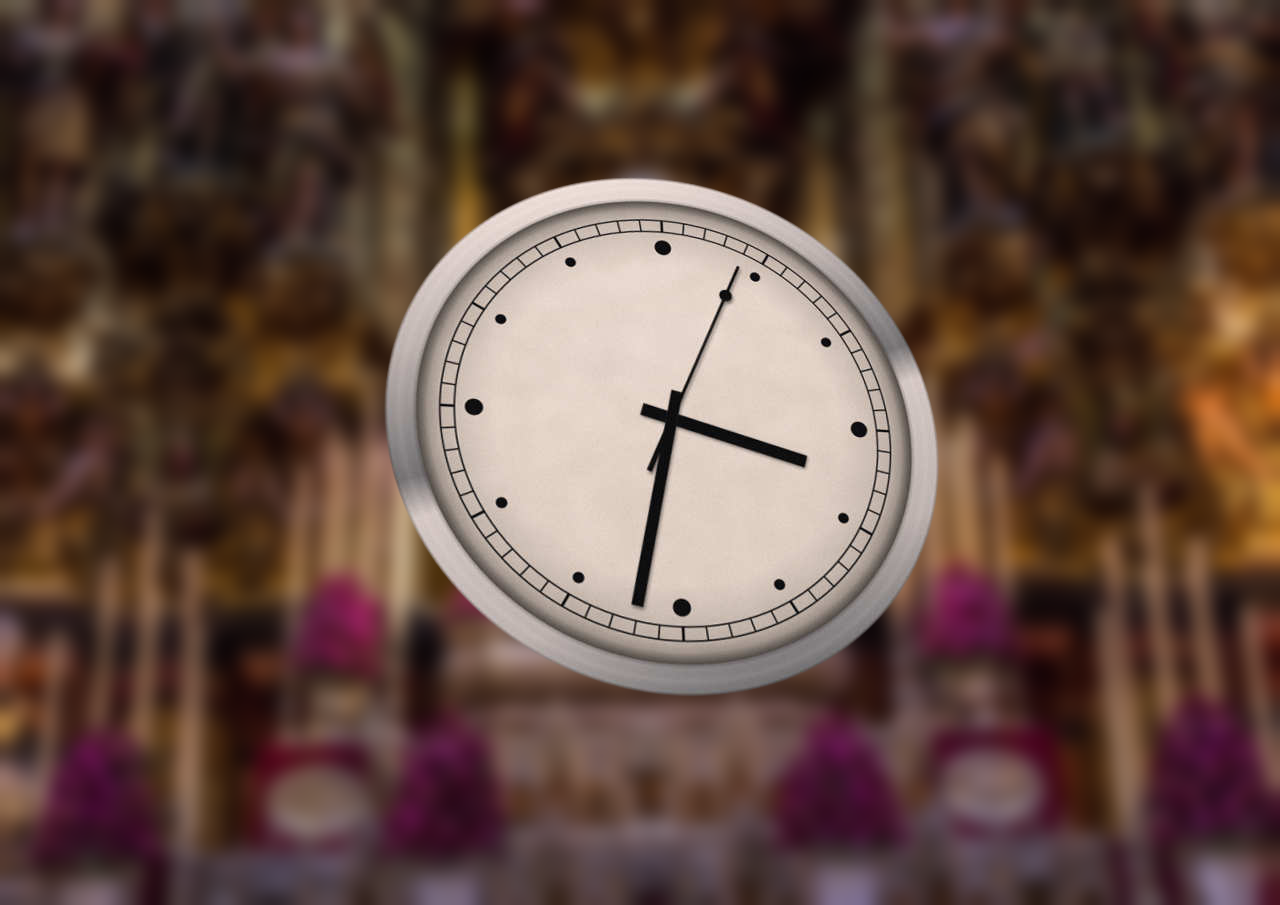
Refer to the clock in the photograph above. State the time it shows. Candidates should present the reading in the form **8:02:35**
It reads **3:32:04**
